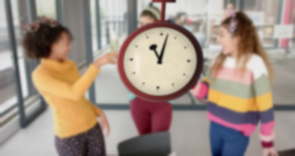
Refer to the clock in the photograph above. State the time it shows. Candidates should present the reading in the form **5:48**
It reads **11:02**
